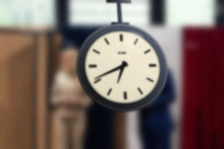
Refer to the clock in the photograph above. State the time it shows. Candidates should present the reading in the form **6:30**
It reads **6:41**
